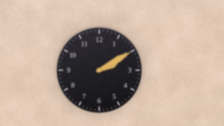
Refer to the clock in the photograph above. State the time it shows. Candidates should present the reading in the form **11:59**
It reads **2:10**
